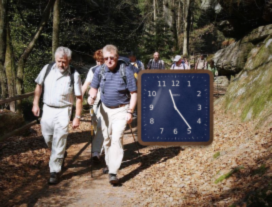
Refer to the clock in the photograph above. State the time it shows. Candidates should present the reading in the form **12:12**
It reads **11:24**
